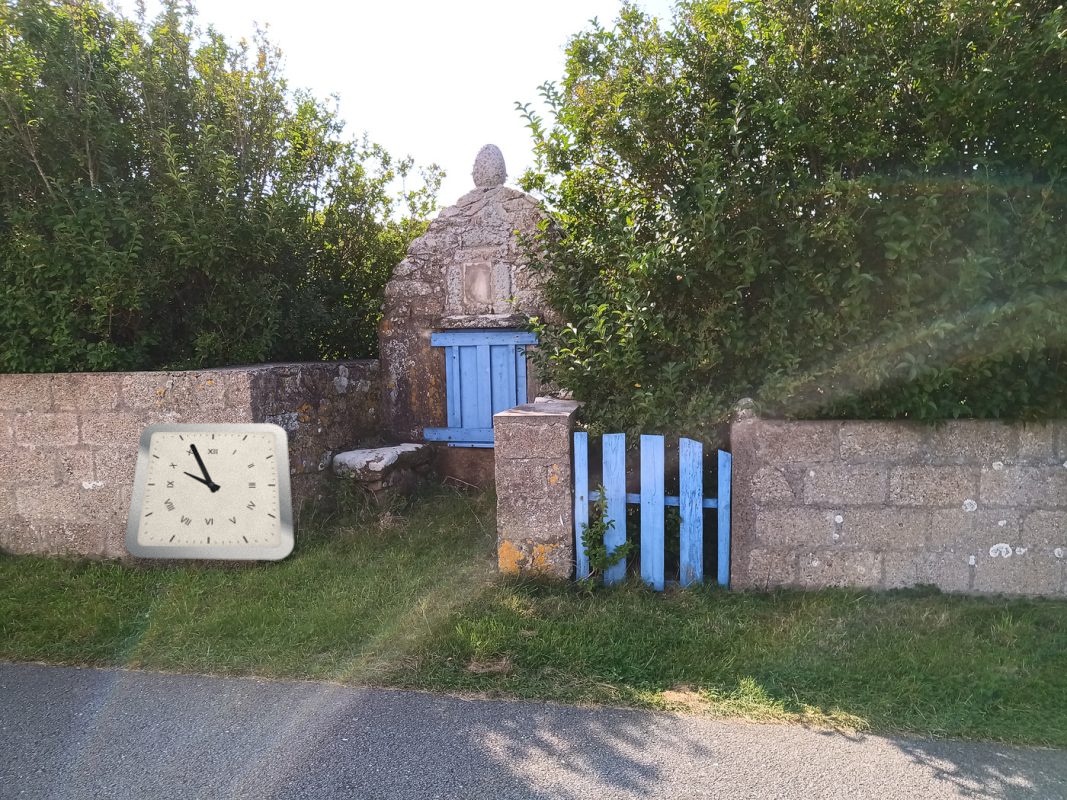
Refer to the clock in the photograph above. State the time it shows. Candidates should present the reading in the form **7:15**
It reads **9:56**
